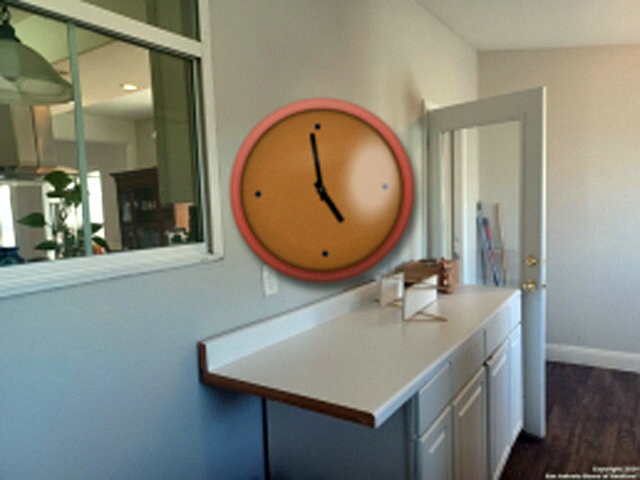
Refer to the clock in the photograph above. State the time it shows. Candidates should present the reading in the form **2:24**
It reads **4:59**
